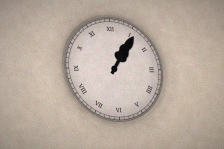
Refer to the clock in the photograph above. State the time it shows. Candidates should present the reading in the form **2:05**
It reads **1:06**
